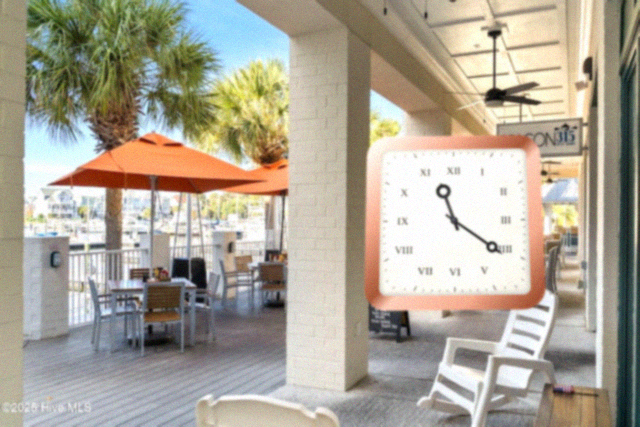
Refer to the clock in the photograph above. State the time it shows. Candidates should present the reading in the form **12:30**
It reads **11:21**
